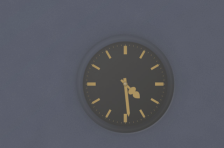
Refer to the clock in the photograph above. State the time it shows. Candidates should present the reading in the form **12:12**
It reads **4:29**
